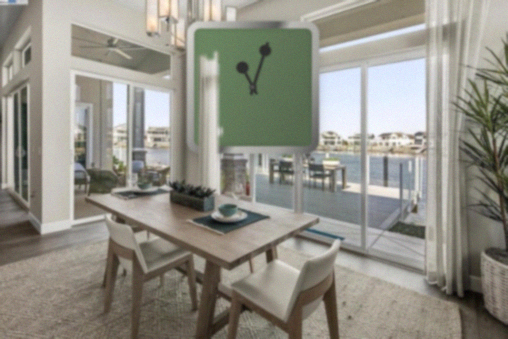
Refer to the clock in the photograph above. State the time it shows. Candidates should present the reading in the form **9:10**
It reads **11:03**
